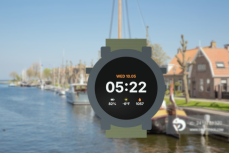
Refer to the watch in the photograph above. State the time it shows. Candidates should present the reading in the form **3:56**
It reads **5:22**
